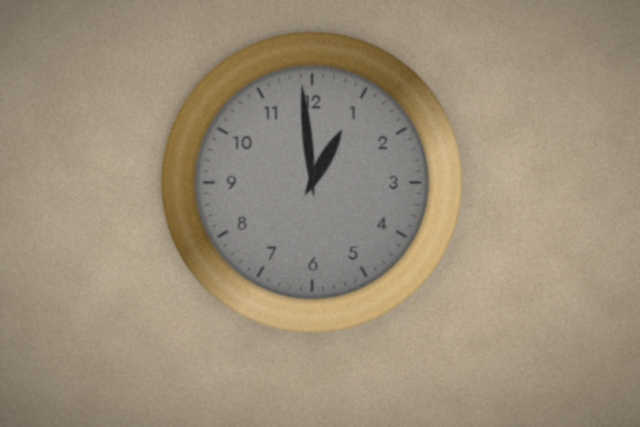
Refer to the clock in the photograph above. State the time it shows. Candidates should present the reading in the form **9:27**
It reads **12:59**
